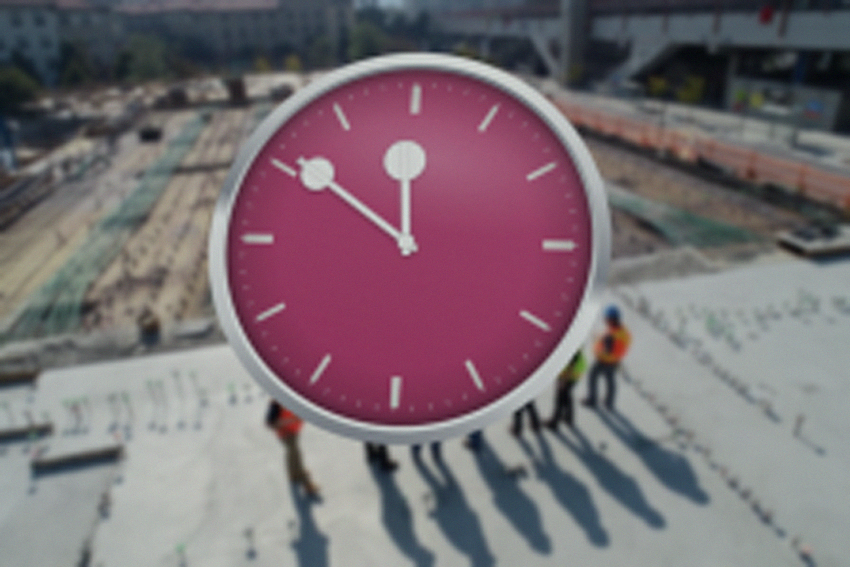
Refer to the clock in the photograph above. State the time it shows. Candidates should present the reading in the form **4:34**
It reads **11:51**
